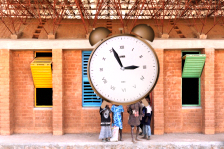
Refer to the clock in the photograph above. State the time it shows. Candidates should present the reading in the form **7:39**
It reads **2:56**
